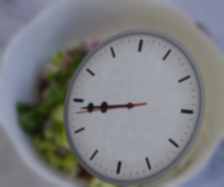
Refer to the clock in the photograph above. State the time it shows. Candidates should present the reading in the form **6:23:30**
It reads **8:43:43**
